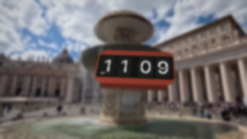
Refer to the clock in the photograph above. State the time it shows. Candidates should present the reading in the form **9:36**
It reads **11:09**
